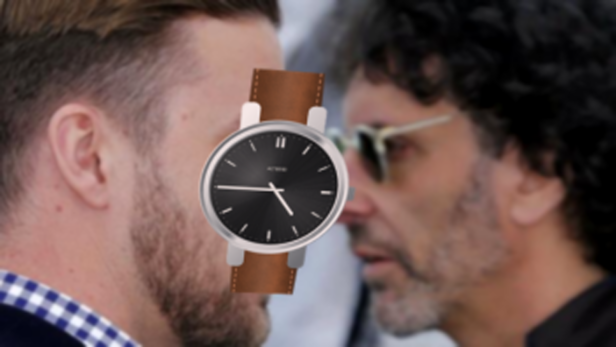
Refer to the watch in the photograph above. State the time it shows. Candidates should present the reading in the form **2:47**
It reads **4:45**
